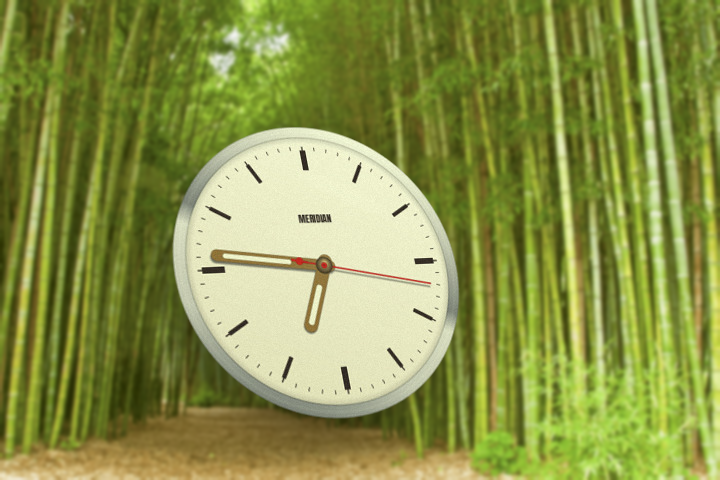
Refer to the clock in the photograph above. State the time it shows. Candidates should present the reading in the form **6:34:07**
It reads **6:46:17**
